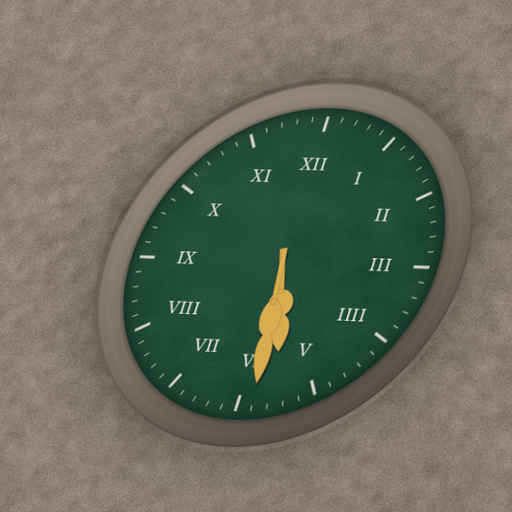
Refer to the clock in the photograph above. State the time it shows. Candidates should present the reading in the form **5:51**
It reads **5:29**
